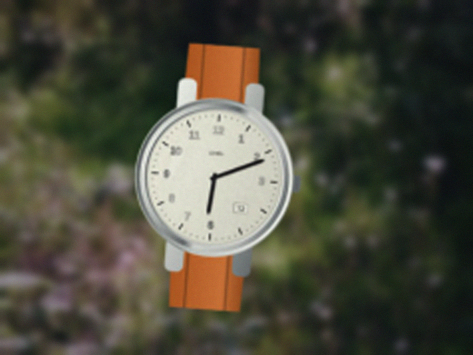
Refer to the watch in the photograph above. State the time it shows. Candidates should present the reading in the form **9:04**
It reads **6:11**
